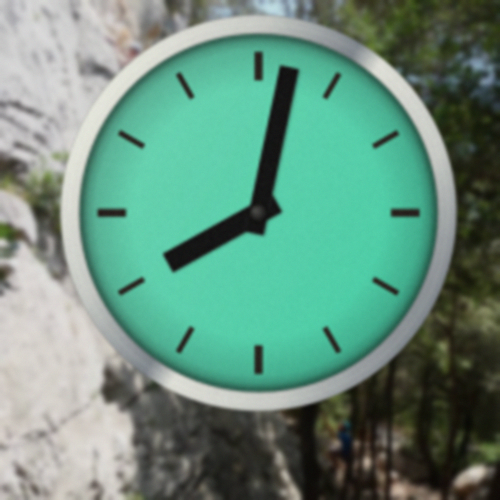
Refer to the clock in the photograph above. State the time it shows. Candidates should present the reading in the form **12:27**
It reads **8:02**
